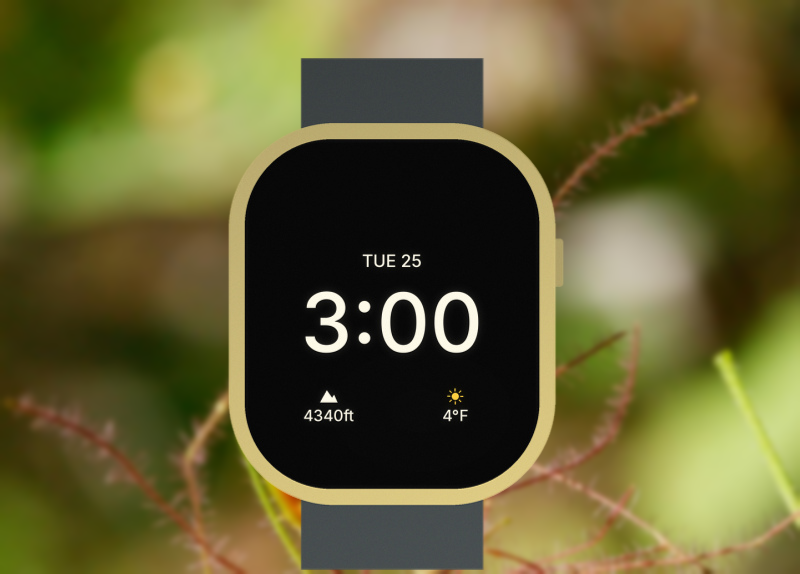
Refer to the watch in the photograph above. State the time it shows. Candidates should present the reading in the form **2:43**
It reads **3:00**
